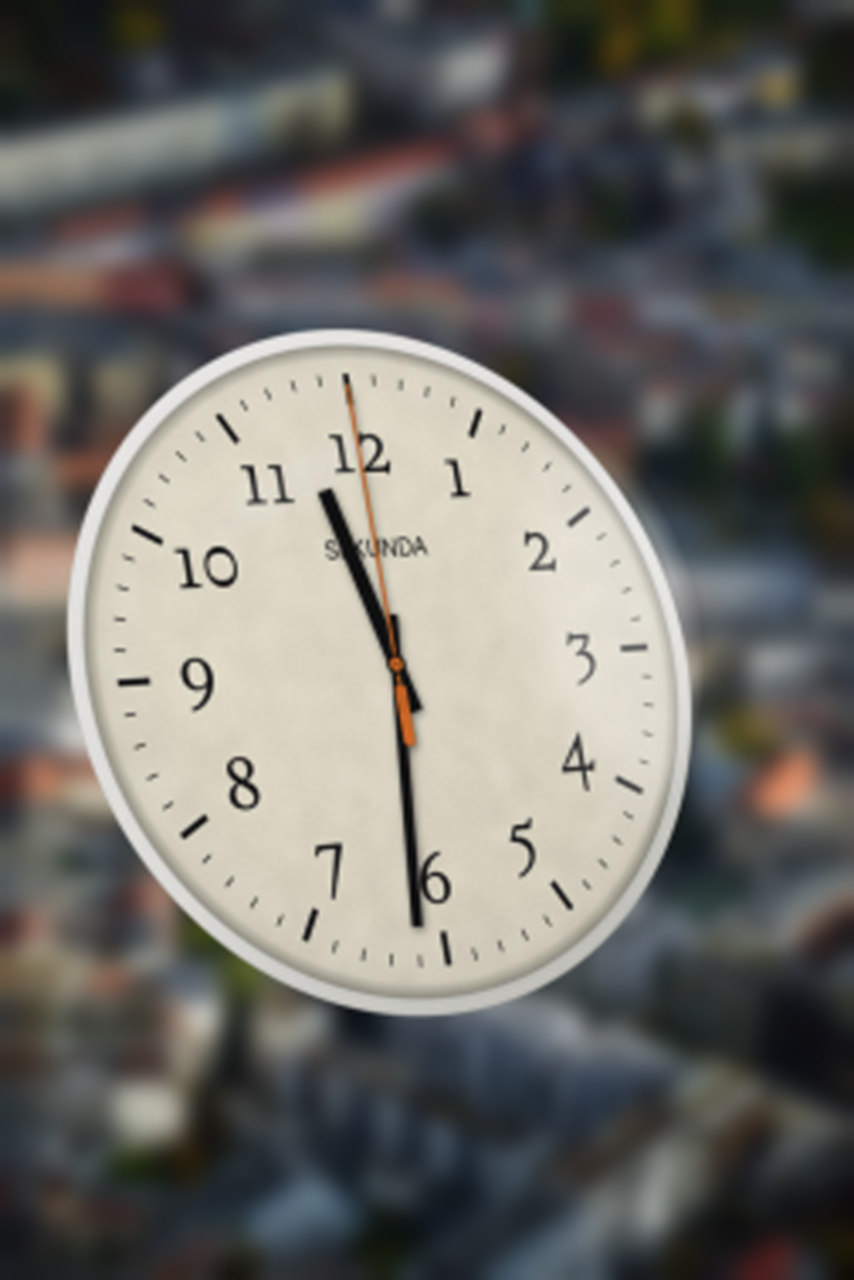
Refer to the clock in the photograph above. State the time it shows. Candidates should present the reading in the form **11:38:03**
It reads **11:31:00**
